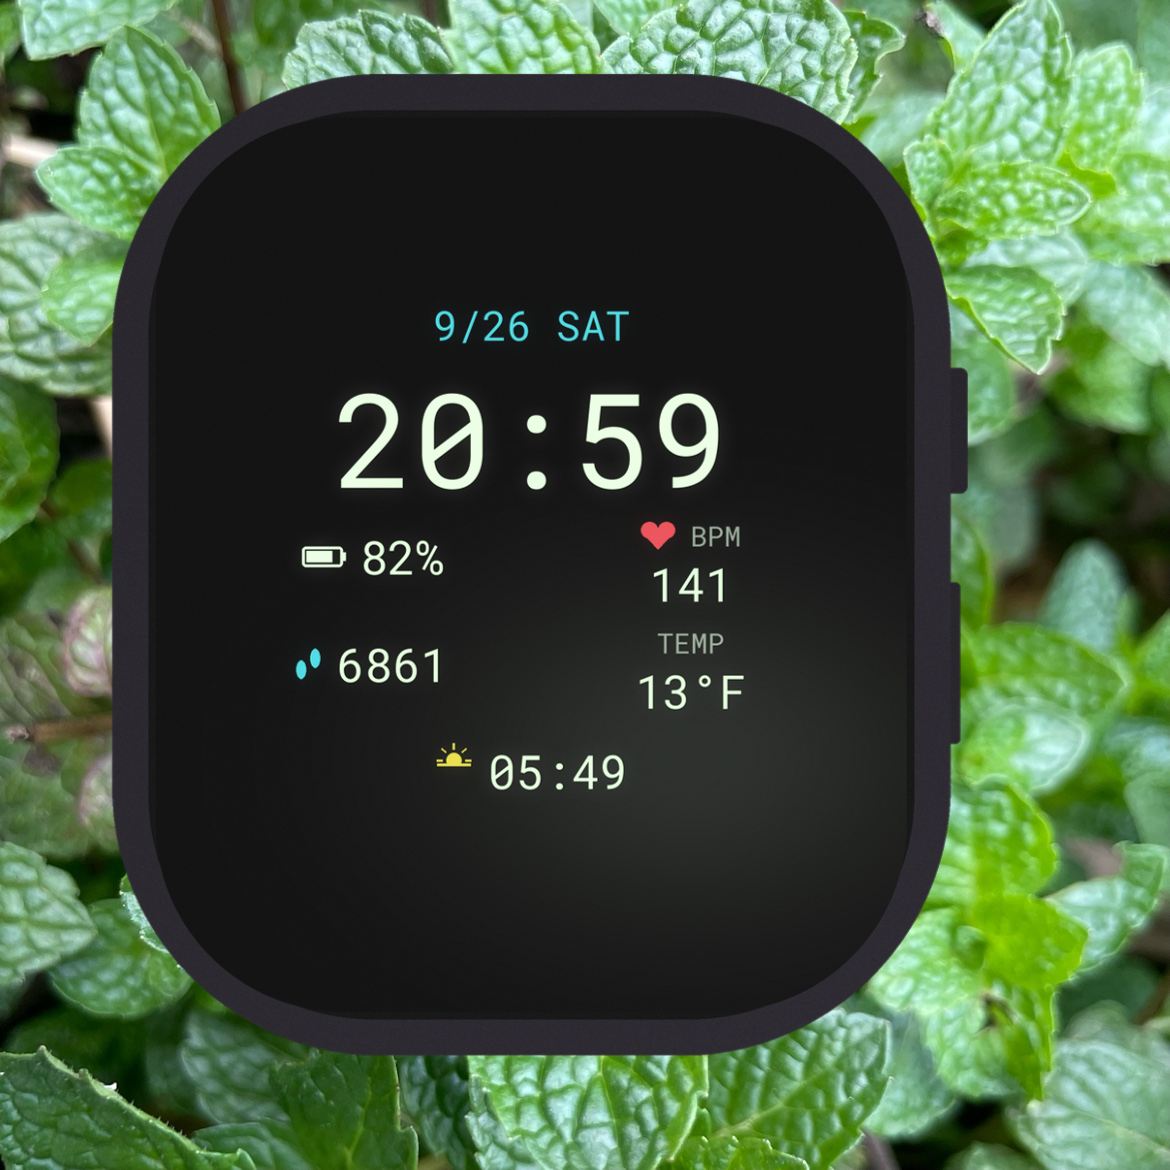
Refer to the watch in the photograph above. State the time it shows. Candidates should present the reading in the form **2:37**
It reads **20:59**
